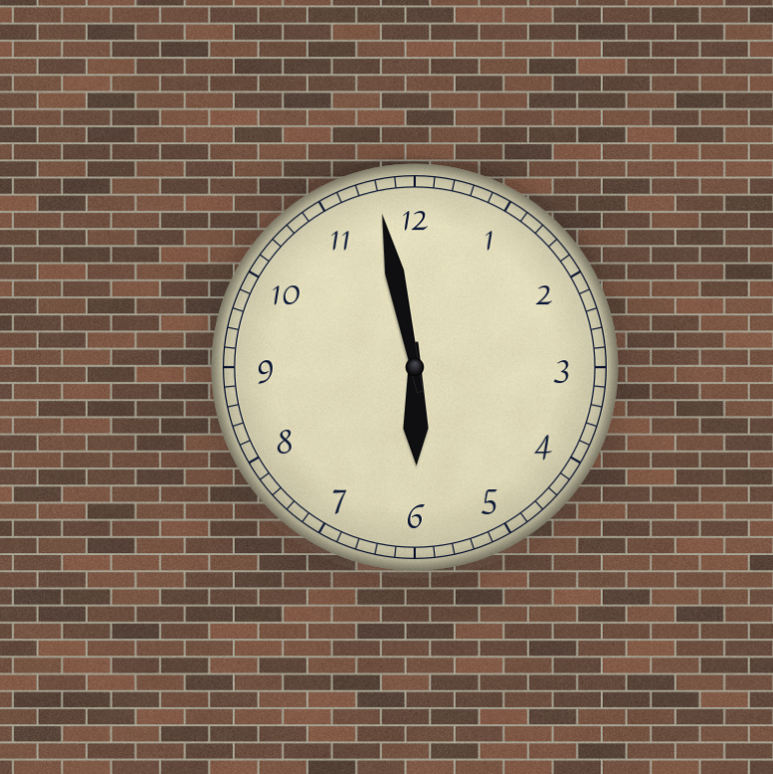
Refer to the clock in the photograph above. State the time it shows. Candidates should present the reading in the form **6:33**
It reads **5:58**
